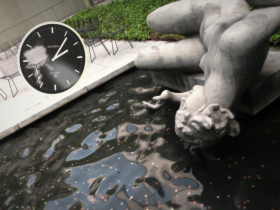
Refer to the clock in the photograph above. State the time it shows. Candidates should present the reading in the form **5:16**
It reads **2:06**
